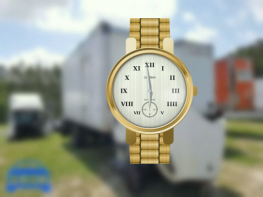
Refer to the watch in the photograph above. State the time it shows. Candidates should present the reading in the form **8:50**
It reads **5:59**
